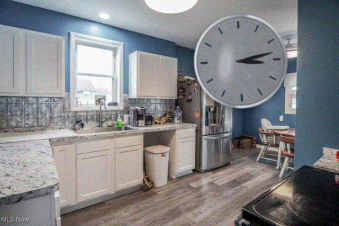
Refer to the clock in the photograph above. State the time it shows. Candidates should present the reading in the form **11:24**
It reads **3:13**
